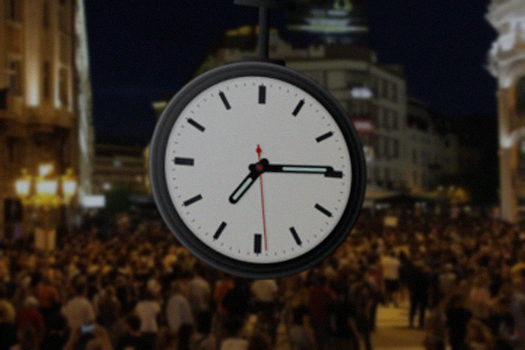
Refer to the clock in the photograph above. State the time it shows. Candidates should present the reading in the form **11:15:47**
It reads **7:14:29**
